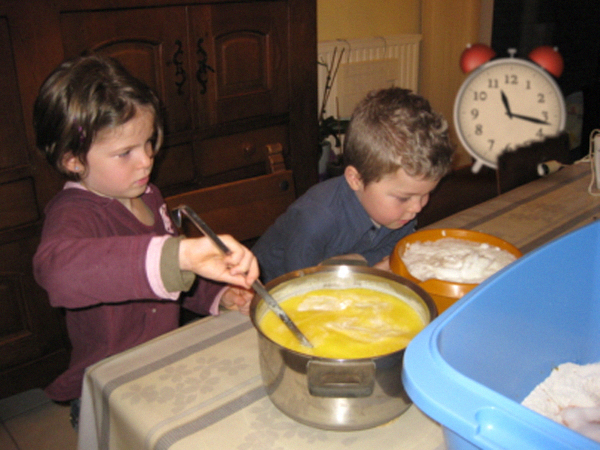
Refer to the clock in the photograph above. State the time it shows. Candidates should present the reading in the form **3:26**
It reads **11:17**
